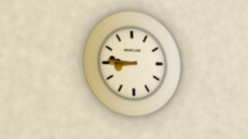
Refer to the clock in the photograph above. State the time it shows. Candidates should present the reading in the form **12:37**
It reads **8:46**
